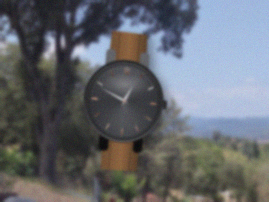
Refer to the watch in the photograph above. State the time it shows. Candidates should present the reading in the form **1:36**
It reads **12:49**
